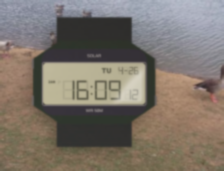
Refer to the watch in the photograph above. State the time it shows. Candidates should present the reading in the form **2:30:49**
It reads **16:09:12**
